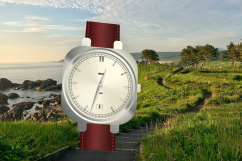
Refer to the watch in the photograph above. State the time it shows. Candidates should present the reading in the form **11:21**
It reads **12:33**
